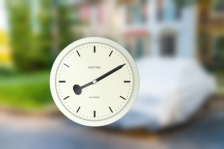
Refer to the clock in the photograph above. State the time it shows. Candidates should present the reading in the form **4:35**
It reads **8:10**
